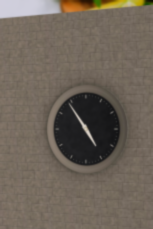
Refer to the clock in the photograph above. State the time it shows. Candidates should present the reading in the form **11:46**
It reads **4:54**
